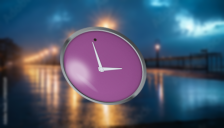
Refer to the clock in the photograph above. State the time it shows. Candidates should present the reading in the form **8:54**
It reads **2:59**
